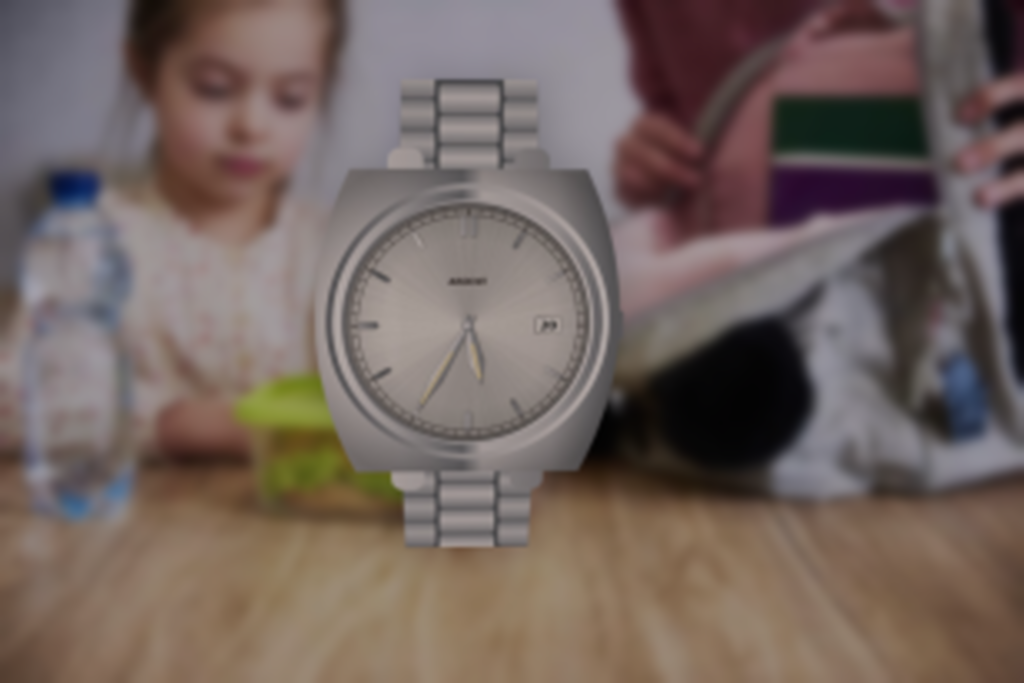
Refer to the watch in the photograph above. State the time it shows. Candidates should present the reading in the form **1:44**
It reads **5:35**
